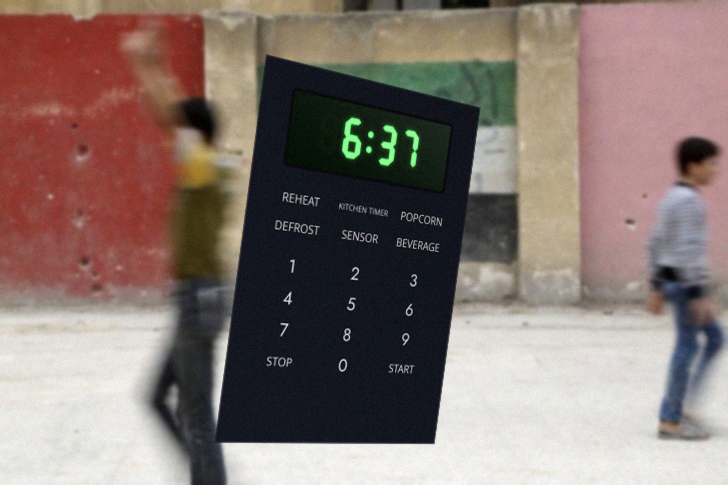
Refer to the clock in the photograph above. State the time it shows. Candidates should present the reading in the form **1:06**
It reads **6:37**
